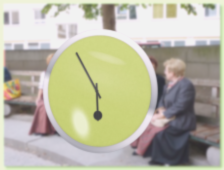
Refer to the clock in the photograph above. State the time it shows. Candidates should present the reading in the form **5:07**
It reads **5:55**
